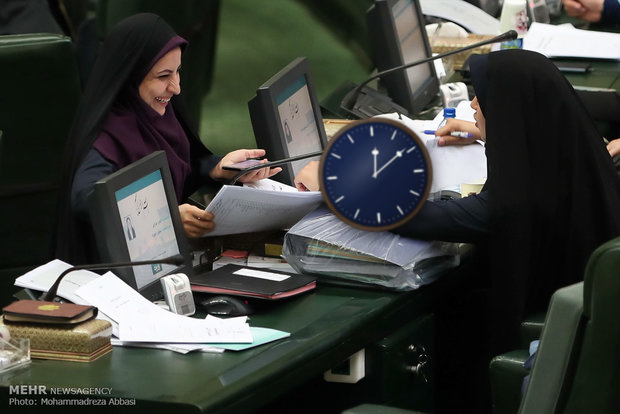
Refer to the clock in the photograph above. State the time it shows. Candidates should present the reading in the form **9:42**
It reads **12:09**
